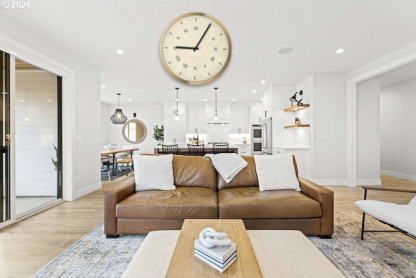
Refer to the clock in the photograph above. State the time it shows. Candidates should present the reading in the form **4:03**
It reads **9:05**
